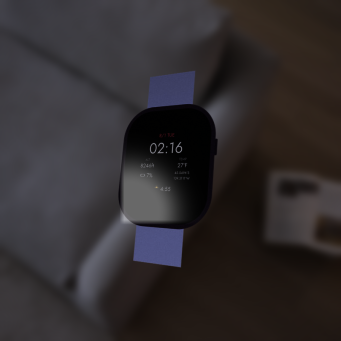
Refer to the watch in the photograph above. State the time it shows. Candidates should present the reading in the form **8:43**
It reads **2:16**
